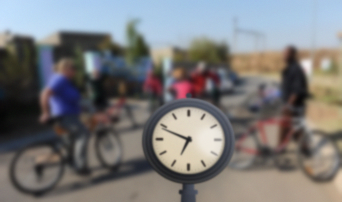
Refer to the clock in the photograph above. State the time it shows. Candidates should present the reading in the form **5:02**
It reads **6:49**
